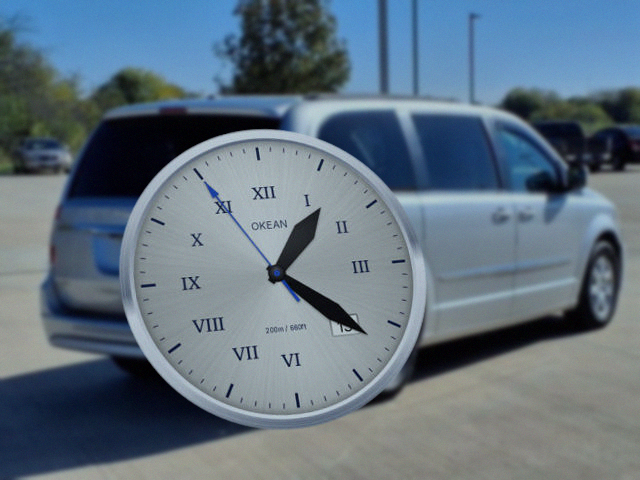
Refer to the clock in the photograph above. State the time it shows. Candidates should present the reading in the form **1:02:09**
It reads **1:21:55**
